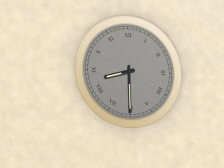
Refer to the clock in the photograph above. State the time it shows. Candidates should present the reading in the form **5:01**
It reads **8:30**
